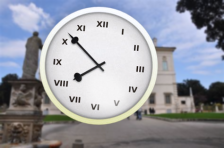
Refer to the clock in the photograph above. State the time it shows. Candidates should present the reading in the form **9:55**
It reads **7:52**
